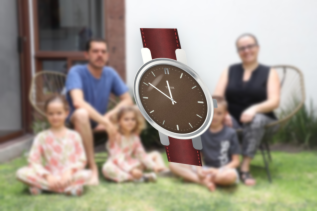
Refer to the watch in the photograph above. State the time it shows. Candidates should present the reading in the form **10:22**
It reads **11:51**
